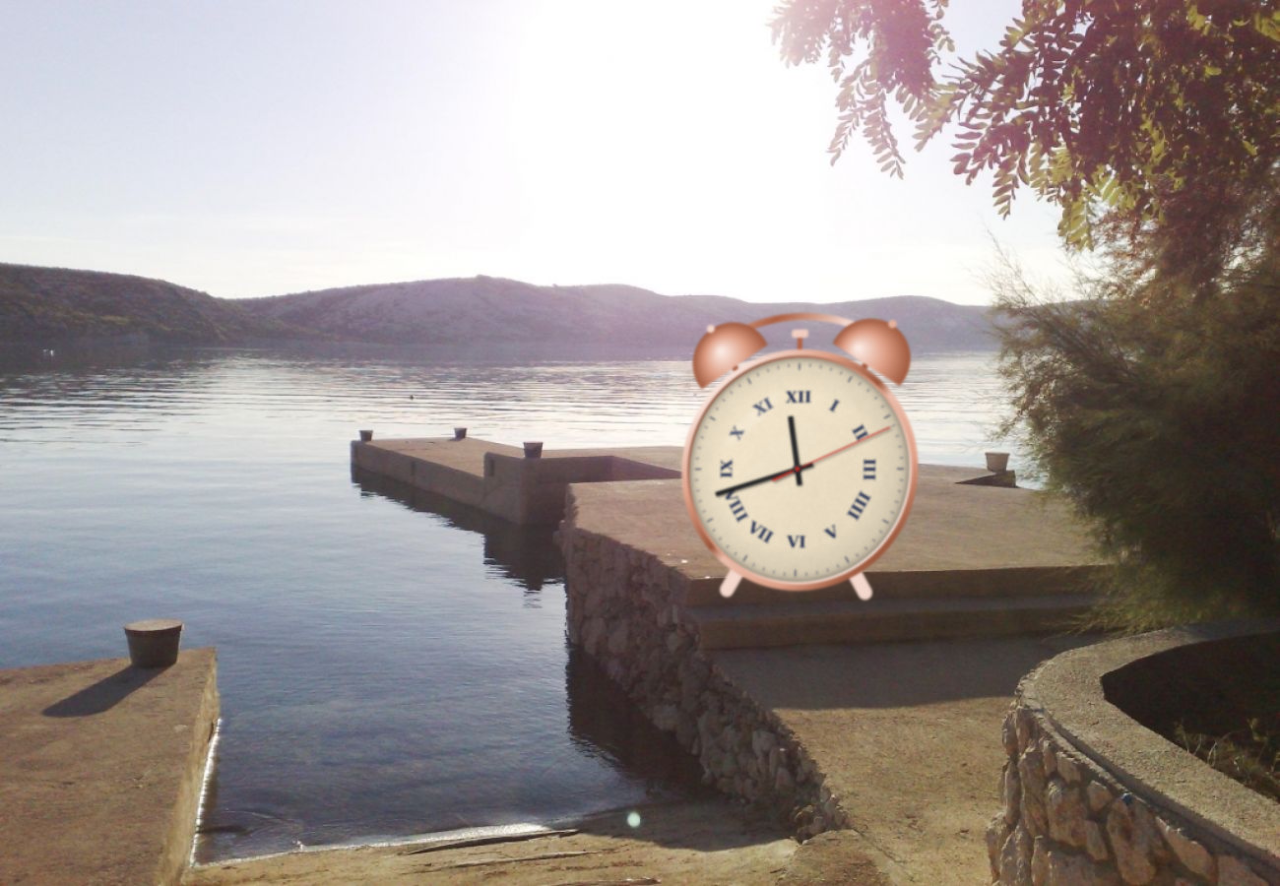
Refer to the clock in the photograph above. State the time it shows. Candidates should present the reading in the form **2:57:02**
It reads **11:42:11**
